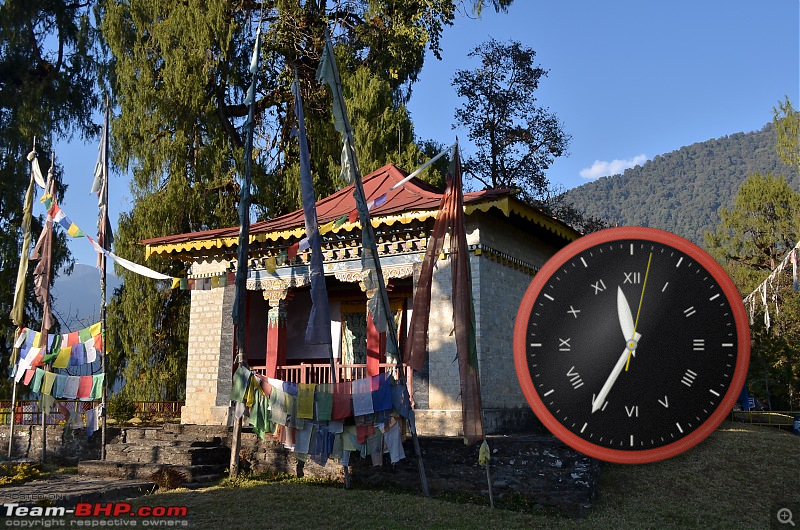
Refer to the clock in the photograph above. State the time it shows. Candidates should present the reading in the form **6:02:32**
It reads **11:35:02**
